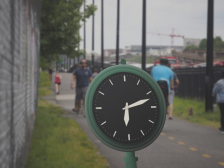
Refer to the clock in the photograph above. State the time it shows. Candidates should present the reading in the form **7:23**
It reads **6:12**
